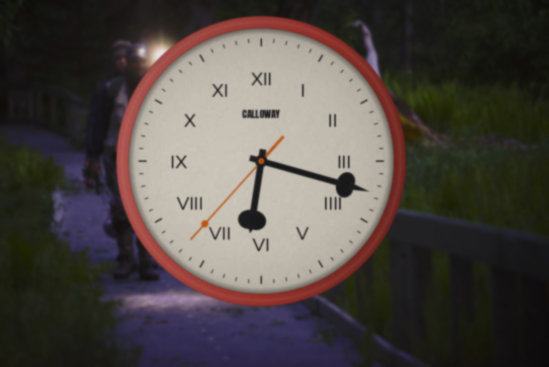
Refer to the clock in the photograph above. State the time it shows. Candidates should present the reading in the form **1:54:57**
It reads **6:17:37**
